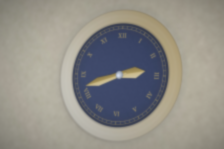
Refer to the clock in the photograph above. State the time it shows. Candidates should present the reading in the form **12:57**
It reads **2:42**
